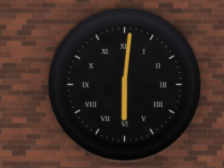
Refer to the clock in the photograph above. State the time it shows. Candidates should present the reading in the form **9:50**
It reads **6:01**
